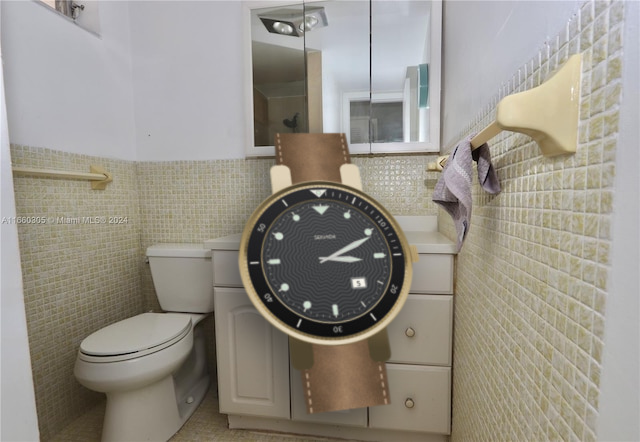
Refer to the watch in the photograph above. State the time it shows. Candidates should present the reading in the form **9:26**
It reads **3:11**
